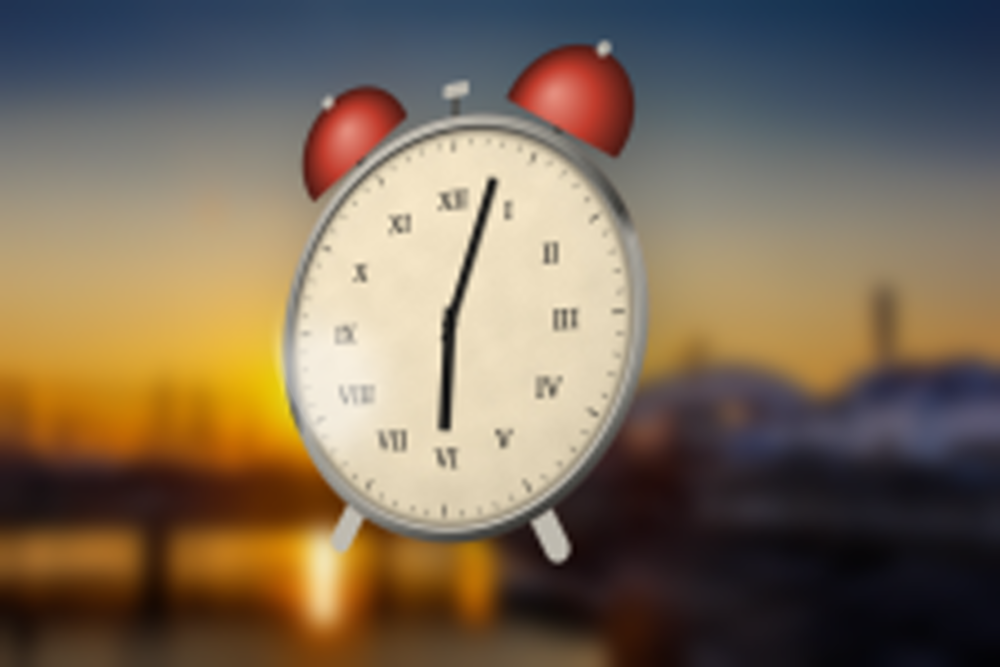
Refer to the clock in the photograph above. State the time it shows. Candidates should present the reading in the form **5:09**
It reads **6:03**
